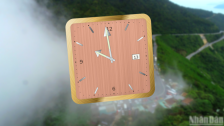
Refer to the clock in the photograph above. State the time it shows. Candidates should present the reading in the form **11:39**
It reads **9:59**
